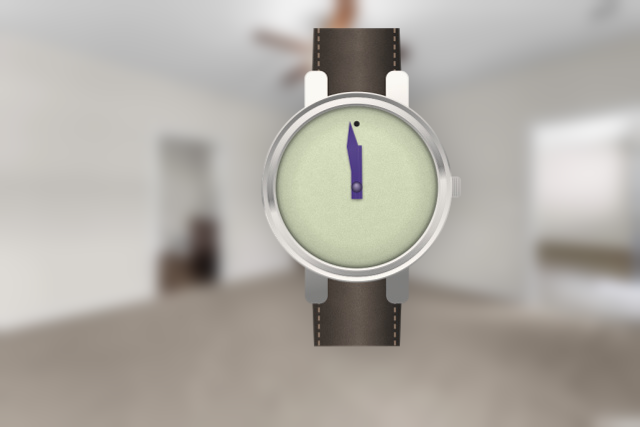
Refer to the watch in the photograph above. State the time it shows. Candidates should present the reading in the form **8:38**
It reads **11:59**
